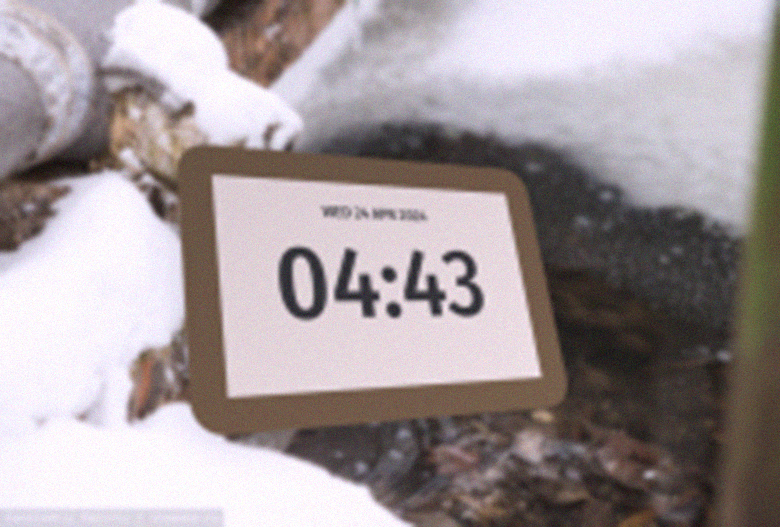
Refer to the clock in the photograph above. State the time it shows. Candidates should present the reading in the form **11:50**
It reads **4:43**
